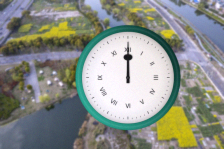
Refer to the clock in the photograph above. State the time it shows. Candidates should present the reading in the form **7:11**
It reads **12:00**
